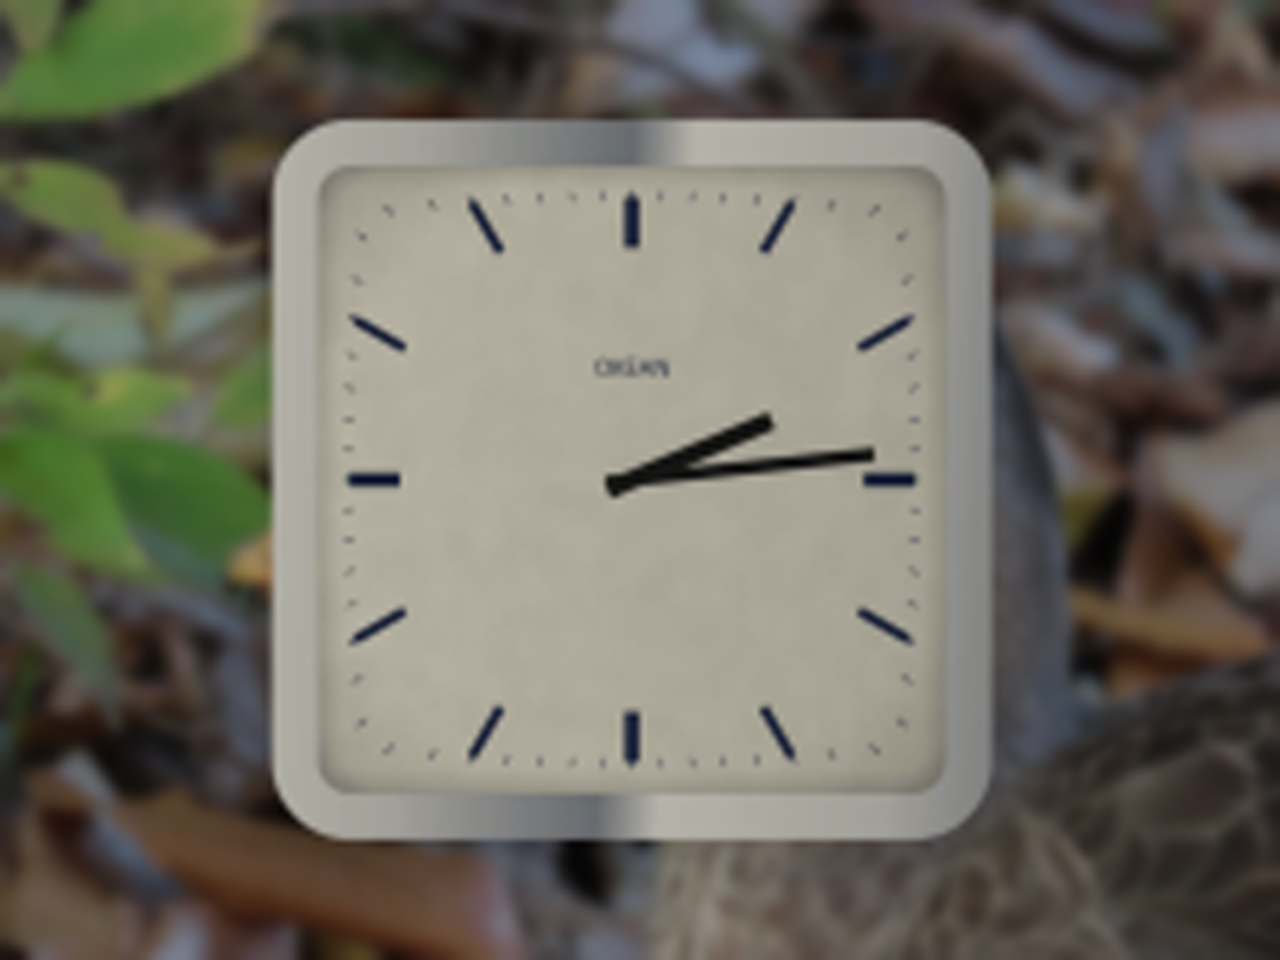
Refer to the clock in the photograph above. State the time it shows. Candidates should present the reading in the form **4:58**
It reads **2:14**
